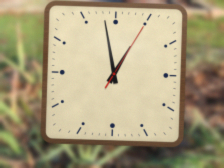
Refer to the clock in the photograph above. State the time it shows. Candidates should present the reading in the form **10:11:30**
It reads **12:58:05**
